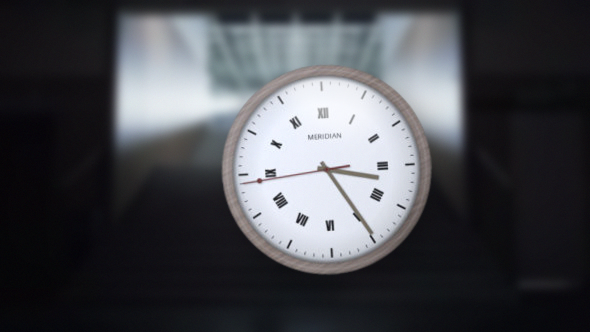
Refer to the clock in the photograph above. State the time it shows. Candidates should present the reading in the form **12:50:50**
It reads **3:24:44**
